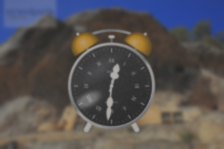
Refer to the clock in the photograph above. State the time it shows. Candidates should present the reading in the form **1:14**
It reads **12:31**
